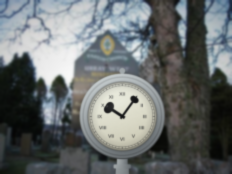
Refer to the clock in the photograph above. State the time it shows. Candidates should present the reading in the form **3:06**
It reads **10:06**
